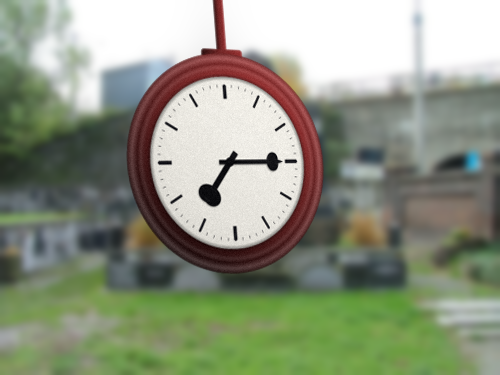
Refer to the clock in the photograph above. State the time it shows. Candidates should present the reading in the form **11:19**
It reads **7:15**
